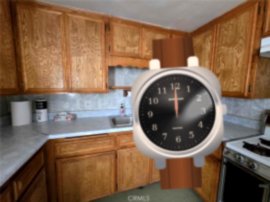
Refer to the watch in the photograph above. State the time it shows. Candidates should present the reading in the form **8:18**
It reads **12:00**
